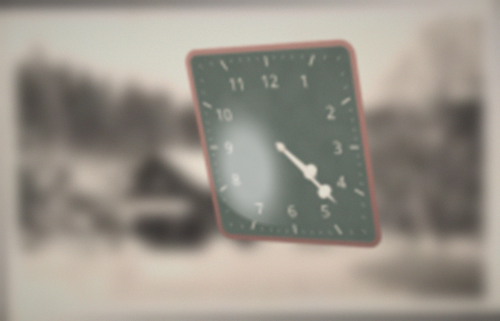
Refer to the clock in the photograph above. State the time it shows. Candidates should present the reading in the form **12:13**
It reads **4:23**
